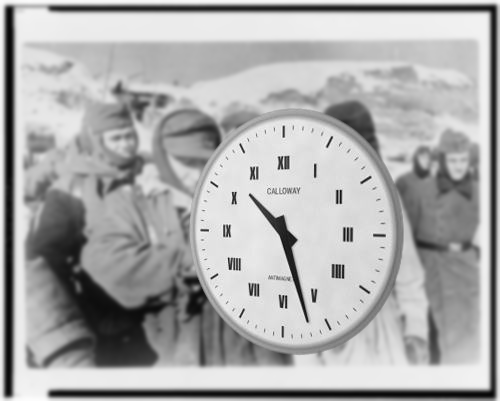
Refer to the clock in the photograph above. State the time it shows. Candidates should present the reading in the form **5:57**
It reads **10:27**
